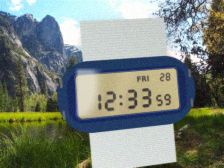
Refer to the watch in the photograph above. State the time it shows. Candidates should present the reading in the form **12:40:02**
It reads **12:33:59**
